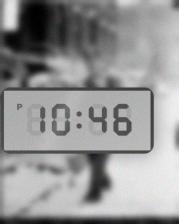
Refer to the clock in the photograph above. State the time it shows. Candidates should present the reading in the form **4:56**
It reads **10:46**
